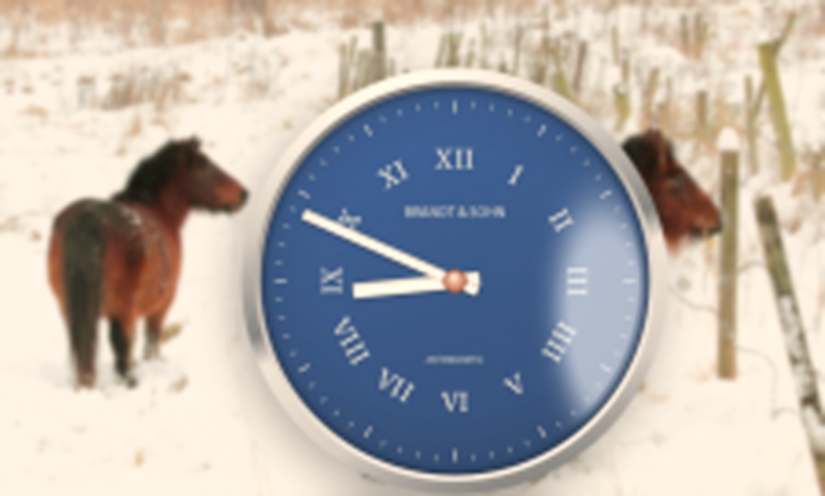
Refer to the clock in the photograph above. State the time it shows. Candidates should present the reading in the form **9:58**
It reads **8:49**
